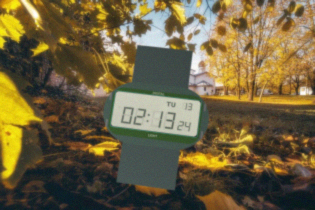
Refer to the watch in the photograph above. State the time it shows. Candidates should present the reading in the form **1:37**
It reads **2:13**
